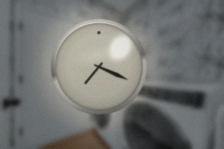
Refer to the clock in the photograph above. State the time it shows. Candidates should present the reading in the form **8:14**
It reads **7:19**
